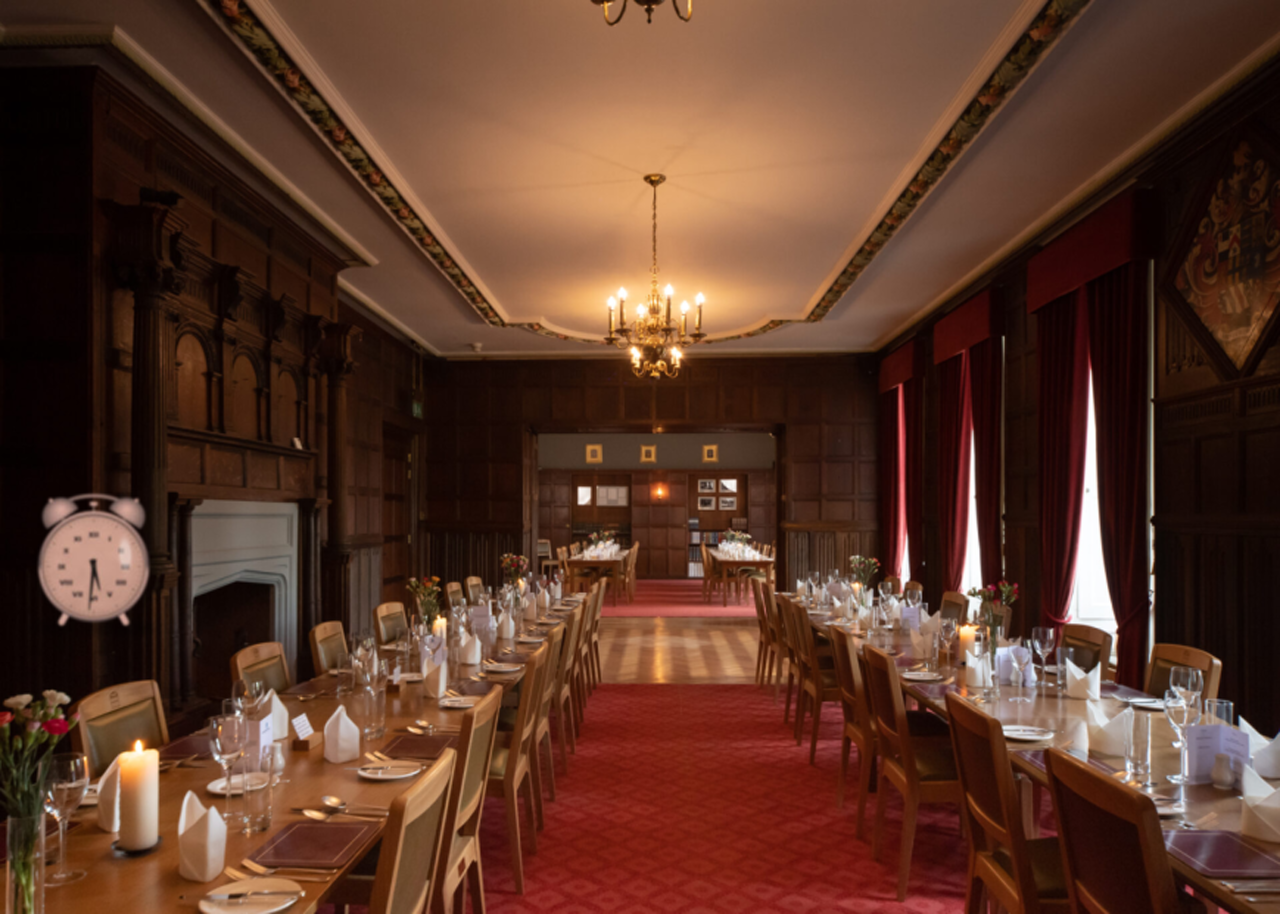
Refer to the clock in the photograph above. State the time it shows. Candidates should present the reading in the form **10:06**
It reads **5:31**
